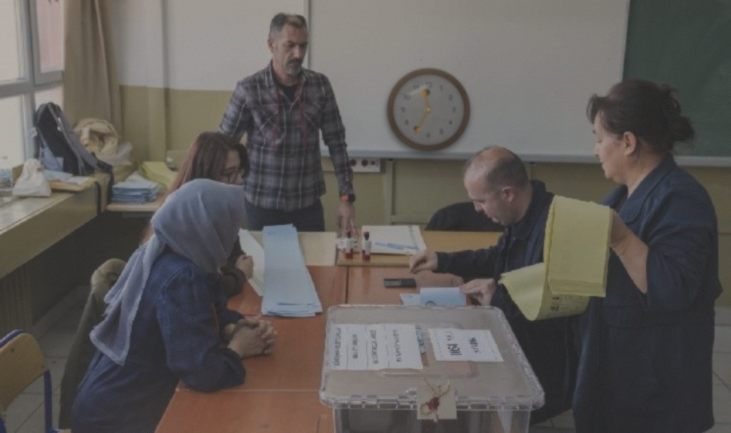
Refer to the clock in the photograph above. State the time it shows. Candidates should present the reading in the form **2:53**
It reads **11:35**
